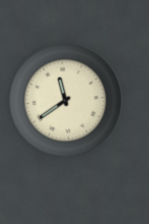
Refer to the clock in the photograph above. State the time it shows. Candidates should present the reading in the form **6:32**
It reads **11:40**
